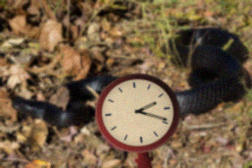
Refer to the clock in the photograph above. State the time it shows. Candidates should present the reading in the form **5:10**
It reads **2:19**
